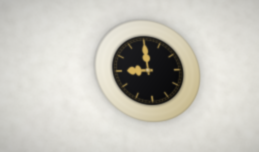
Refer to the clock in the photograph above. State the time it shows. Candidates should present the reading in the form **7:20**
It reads **9:00**
